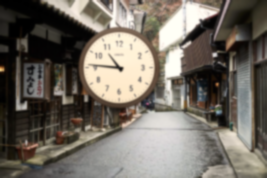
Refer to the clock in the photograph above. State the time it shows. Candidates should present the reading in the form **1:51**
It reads **10:46**
